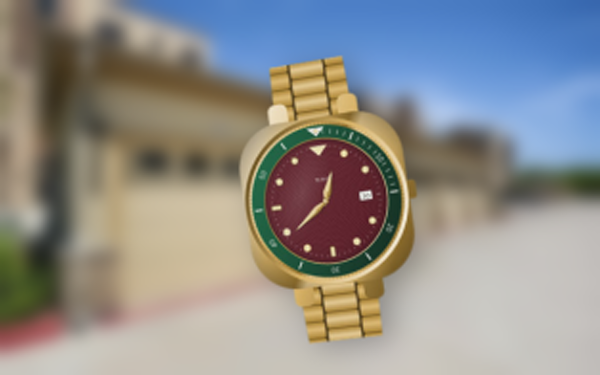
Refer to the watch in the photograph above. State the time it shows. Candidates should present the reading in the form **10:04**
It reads **12:39**
